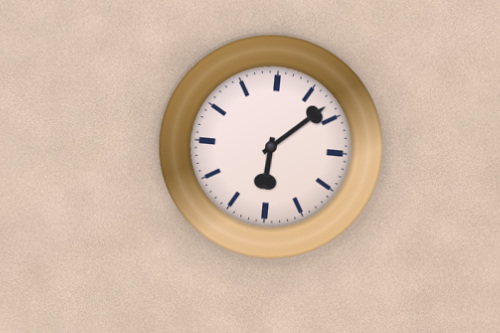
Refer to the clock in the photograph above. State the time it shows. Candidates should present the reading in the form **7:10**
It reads **6:08**
